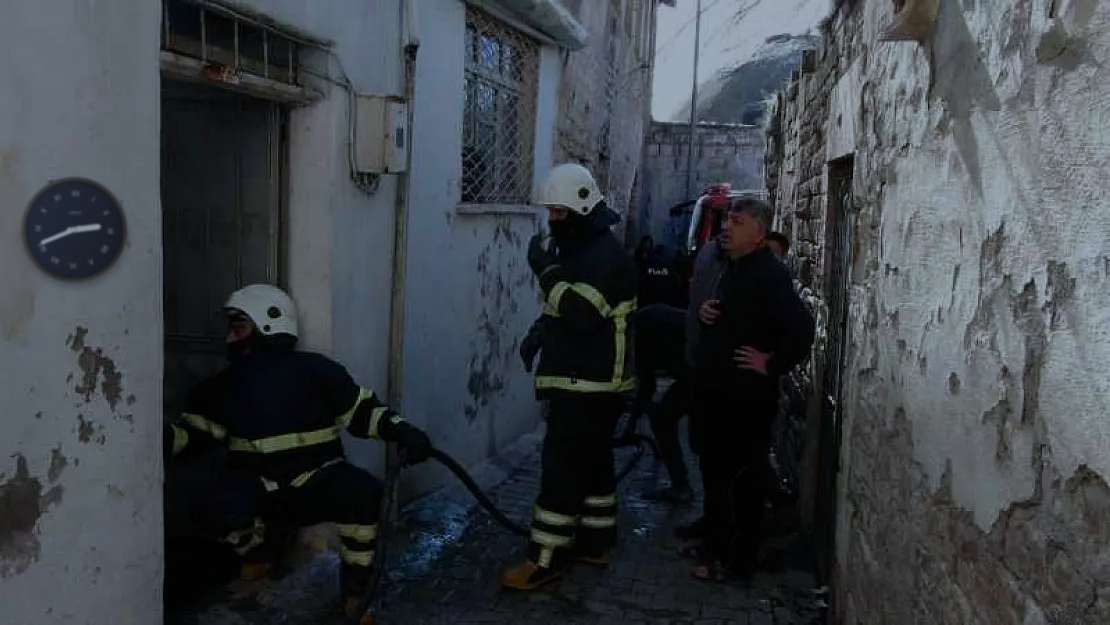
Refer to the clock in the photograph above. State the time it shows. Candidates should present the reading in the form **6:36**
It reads **2:41**
